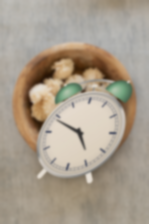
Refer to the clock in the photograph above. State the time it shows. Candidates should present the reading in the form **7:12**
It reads **4:49**
